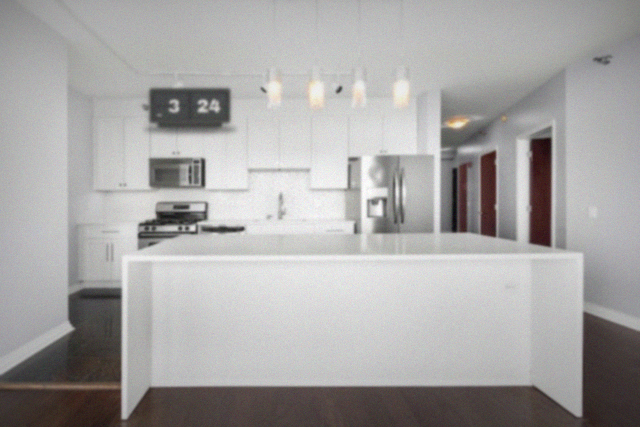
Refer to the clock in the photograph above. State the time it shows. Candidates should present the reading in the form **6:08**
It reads **3:24**
